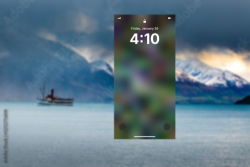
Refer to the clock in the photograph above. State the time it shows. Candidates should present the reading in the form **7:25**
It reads **4:10**
